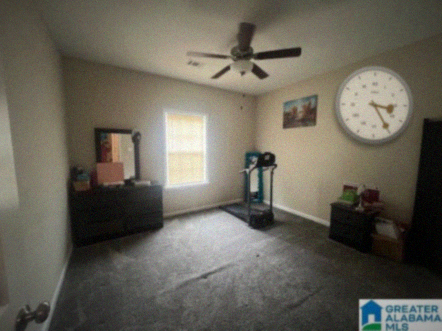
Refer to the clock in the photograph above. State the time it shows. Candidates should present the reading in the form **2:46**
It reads **3:25**
